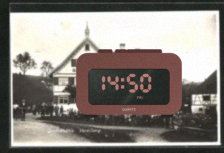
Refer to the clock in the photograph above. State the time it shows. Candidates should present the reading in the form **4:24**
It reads **14:50**
